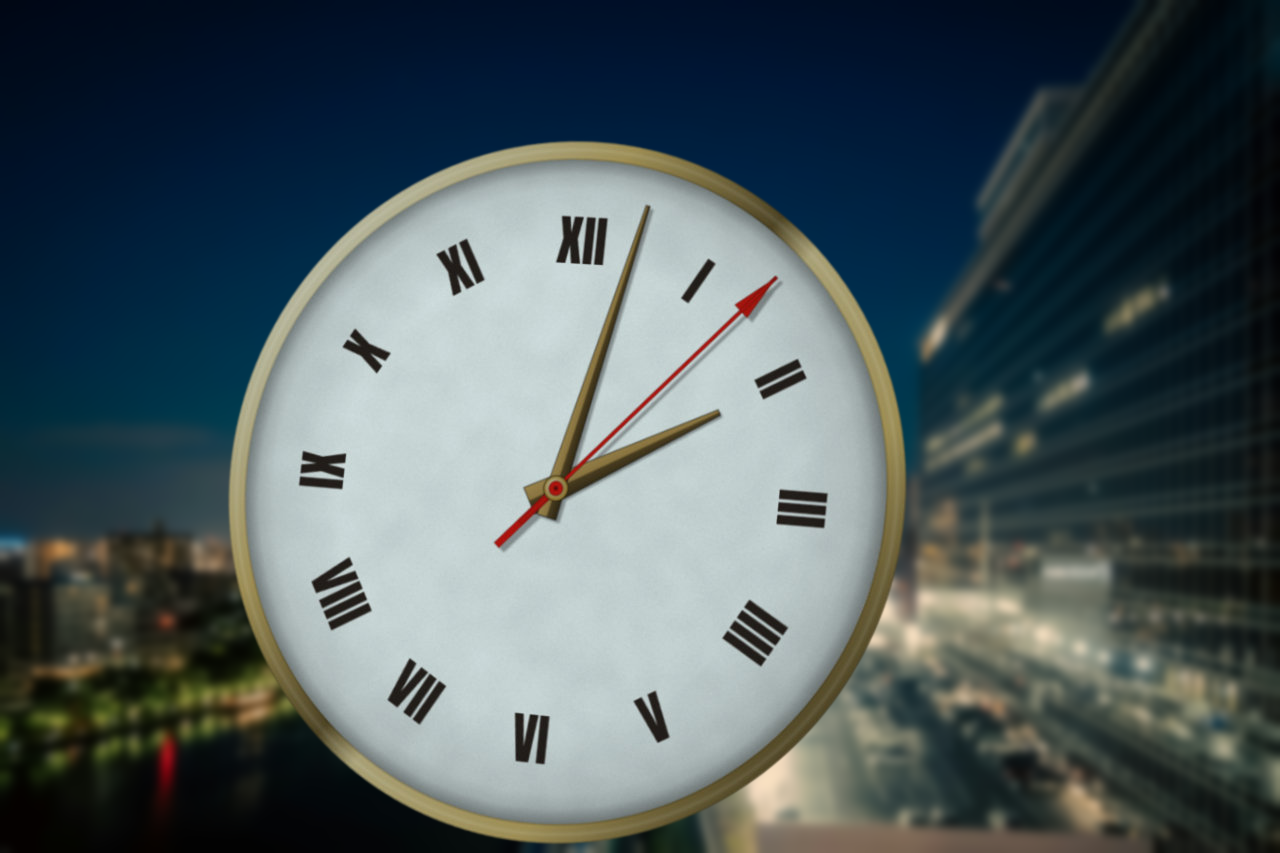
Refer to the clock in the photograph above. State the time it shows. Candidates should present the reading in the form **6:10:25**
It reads **2:02:07**
